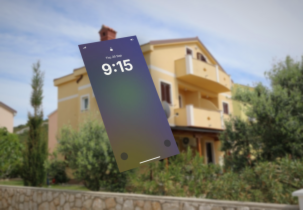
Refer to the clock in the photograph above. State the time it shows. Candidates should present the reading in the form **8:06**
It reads **9:15**
